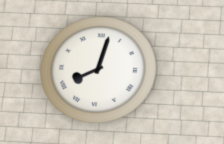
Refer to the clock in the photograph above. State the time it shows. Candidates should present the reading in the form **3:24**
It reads **8:02**
